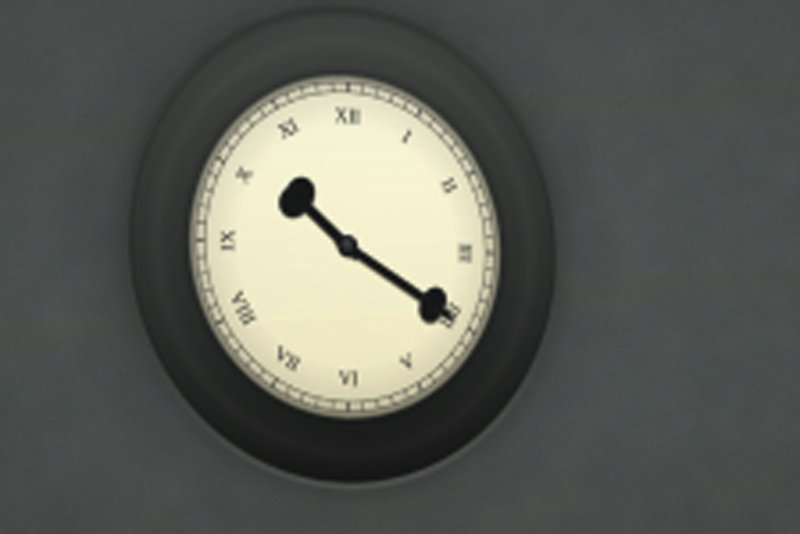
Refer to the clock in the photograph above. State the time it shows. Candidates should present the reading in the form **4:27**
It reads **10:20**
